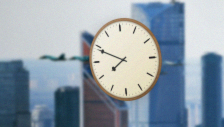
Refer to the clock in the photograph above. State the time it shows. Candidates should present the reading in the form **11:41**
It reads **7:49**
